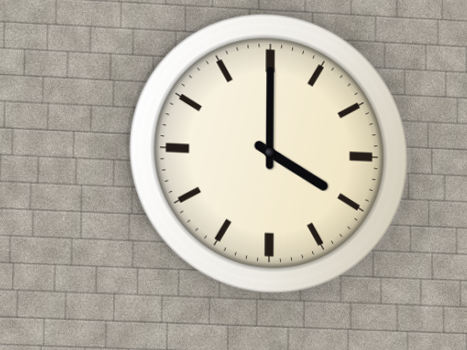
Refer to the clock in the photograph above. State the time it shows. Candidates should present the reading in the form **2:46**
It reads **4:00**
